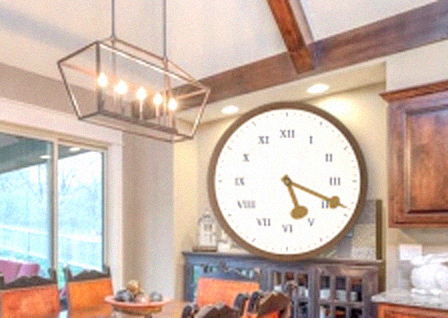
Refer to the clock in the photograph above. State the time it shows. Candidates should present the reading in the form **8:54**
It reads **5:19**
